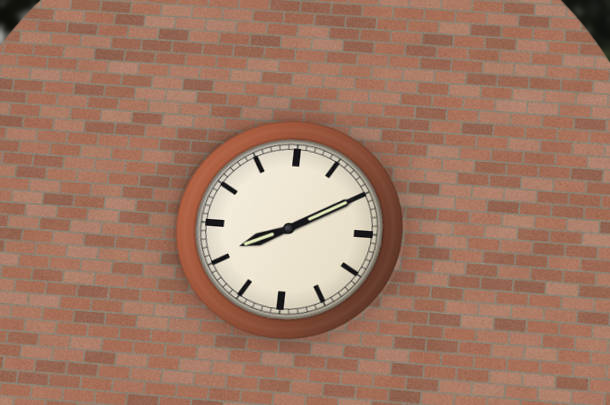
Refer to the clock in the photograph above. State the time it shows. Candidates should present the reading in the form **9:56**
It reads **8:10**
